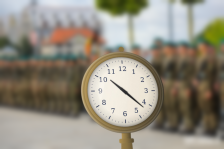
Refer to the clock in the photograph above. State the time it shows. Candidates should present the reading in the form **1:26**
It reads **10:22**
